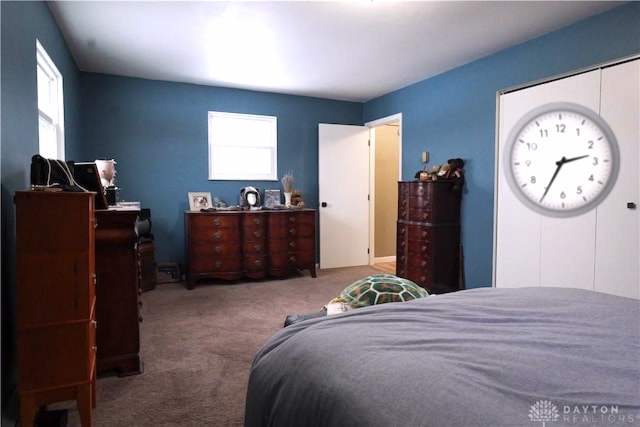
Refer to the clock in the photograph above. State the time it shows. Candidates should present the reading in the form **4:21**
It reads **2:35**
